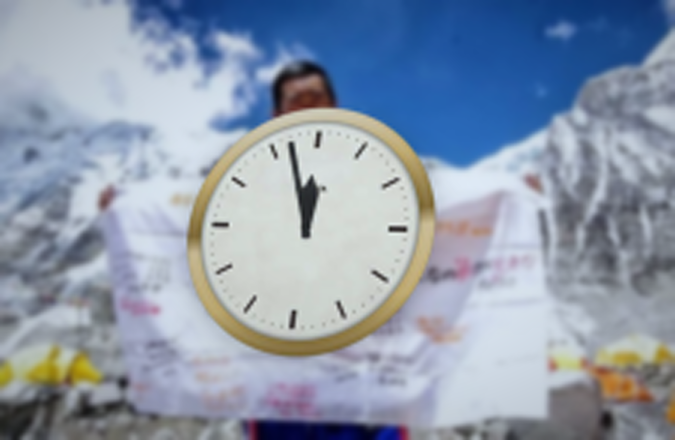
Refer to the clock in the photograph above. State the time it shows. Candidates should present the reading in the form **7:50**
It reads **11:57**
